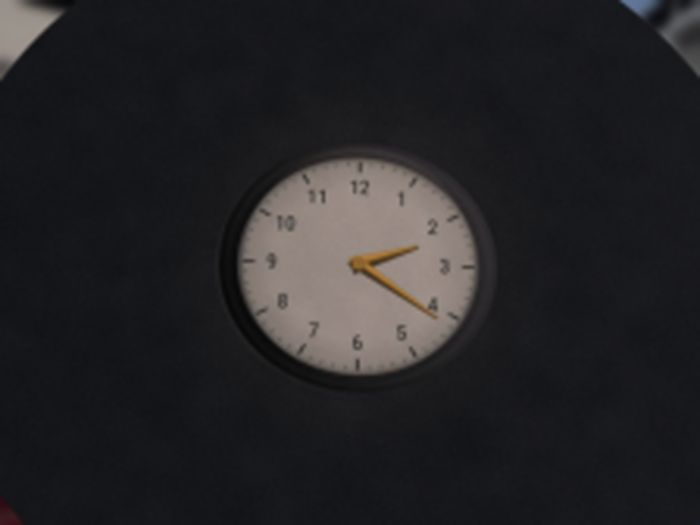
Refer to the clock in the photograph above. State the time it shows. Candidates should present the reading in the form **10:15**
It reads **2:21**
